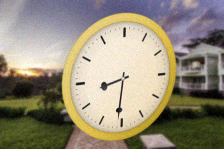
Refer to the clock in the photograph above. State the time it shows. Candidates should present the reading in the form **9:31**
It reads **8:31**
